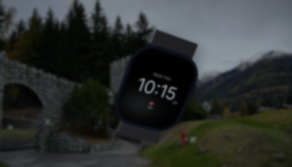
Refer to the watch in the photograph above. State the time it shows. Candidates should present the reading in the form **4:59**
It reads **10:15**
